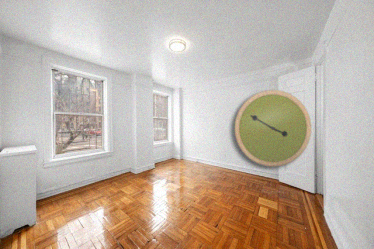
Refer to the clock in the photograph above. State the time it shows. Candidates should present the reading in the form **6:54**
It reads **3:50**
